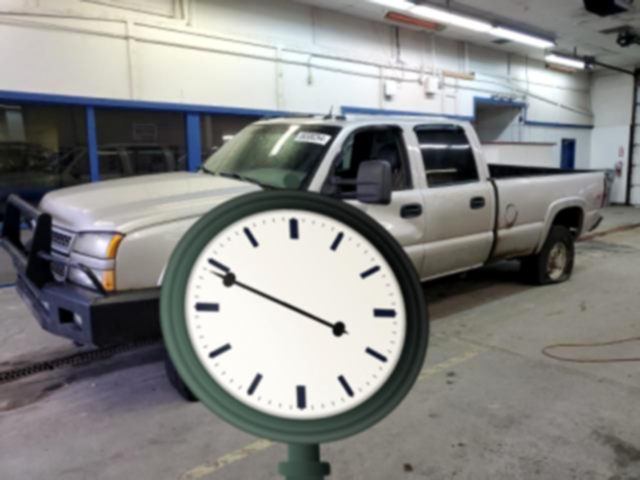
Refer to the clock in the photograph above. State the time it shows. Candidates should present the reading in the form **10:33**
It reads **3:49**
